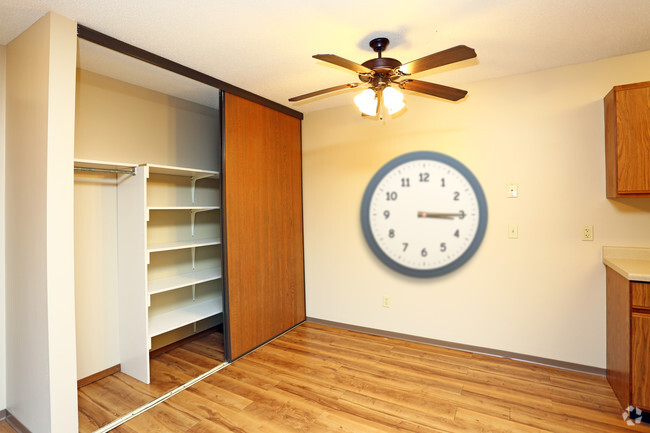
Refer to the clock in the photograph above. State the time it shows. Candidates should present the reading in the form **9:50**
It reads **3:15**
